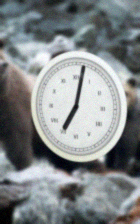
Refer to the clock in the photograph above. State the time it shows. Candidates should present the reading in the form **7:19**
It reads **7:02**
